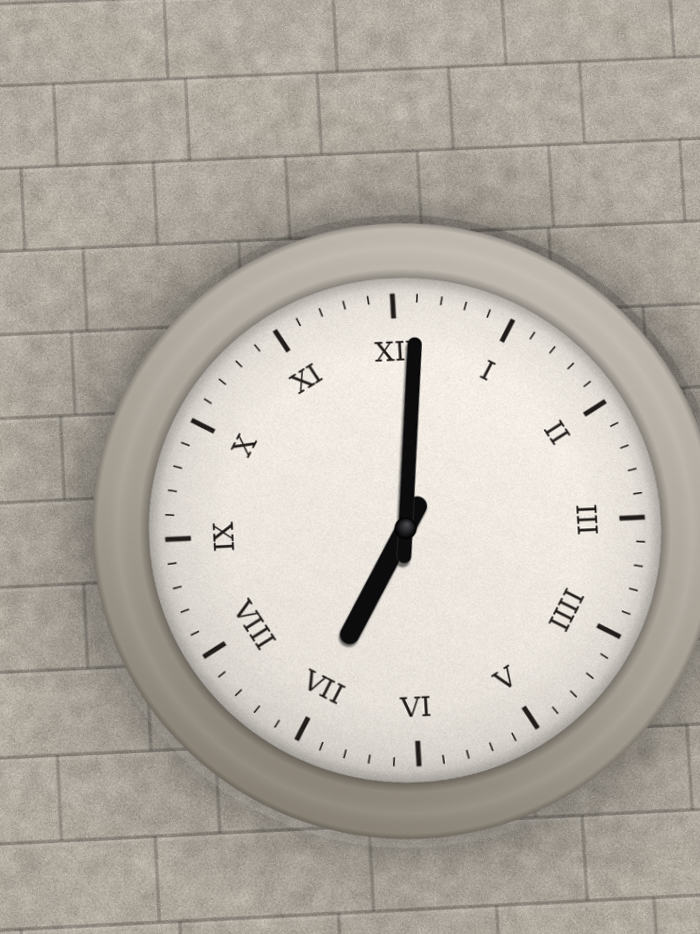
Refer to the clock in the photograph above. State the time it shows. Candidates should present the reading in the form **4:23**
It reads **7:01**
